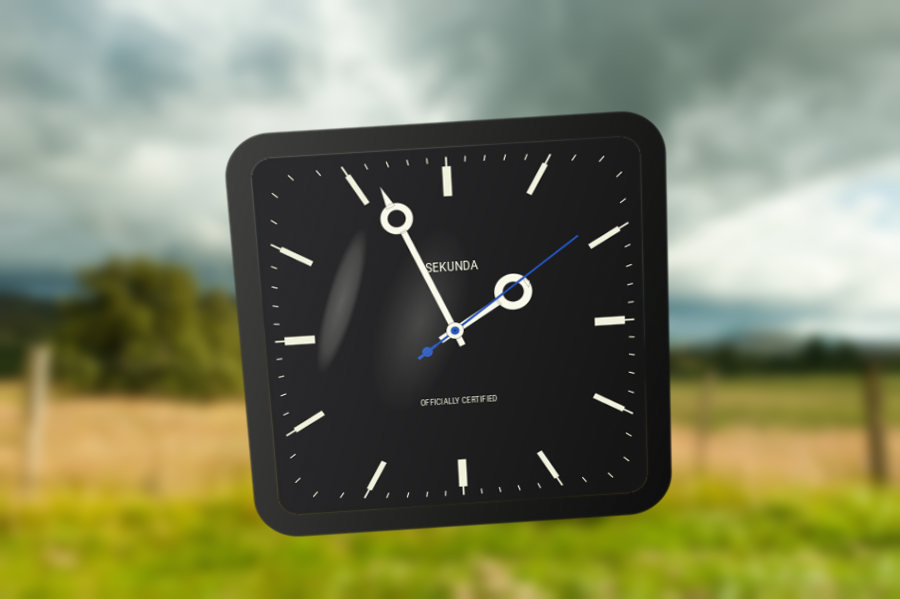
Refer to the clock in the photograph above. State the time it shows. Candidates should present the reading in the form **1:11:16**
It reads **1:56:09**
